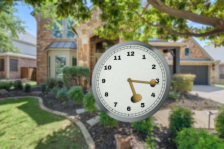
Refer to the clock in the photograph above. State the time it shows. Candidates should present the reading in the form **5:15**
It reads **5:16**
